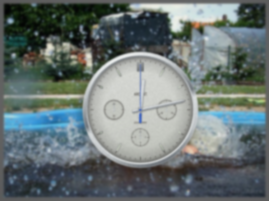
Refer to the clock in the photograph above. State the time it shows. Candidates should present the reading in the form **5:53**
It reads **12:13**
